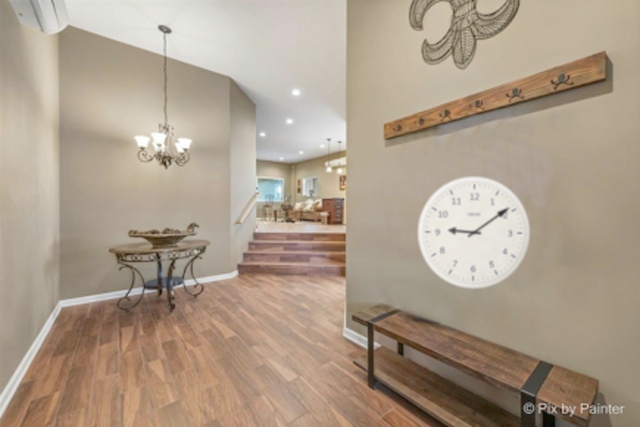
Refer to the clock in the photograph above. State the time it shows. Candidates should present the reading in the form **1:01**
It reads **9:09**
